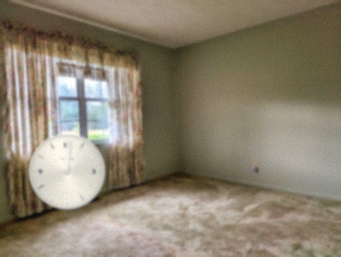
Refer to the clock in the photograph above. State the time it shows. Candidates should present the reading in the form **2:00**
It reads **12:01**
